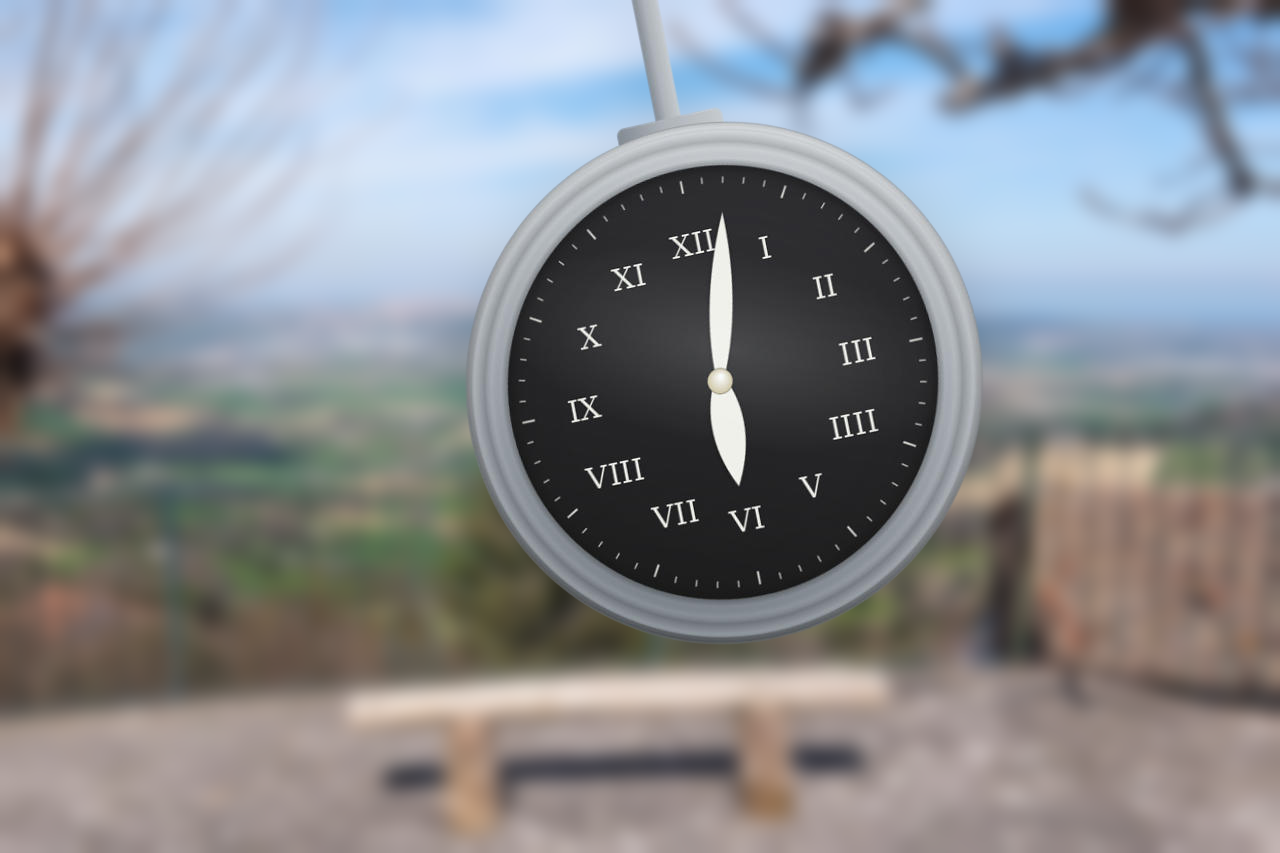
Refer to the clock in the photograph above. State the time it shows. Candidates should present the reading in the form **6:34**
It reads **6:02**
